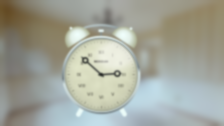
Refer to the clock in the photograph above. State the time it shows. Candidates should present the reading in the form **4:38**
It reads **2:52**
